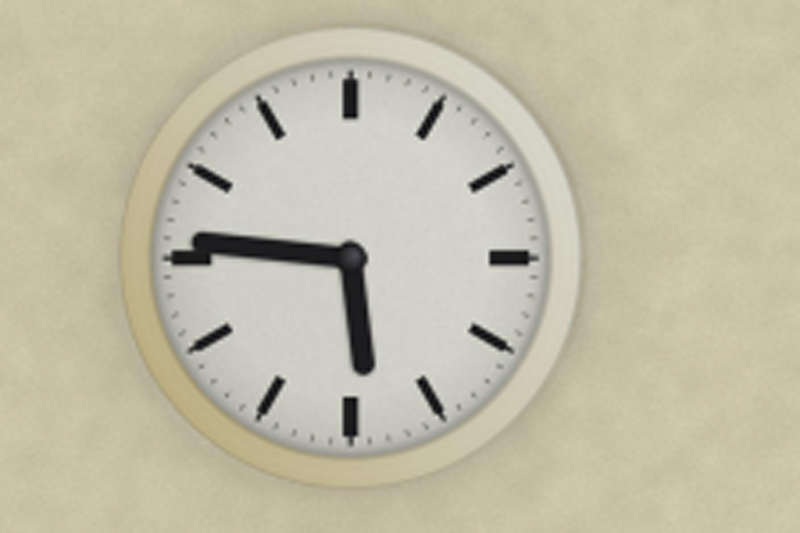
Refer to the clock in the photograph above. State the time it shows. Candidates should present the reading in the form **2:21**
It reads **5:46**
